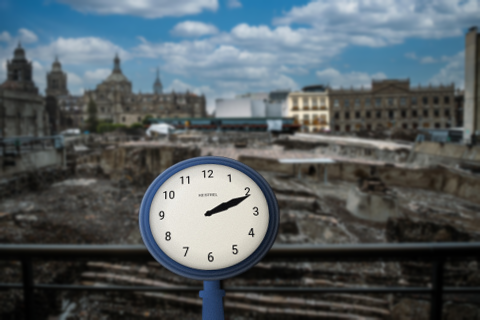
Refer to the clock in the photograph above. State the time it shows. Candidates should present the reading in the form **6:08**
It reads **2:11**
